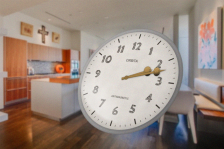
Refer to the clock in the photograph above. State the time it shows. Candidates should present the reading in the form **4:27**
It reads **2:12**
